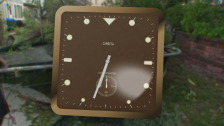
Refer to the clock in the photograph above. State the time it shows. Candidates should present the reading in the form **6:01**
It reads **6:33**
